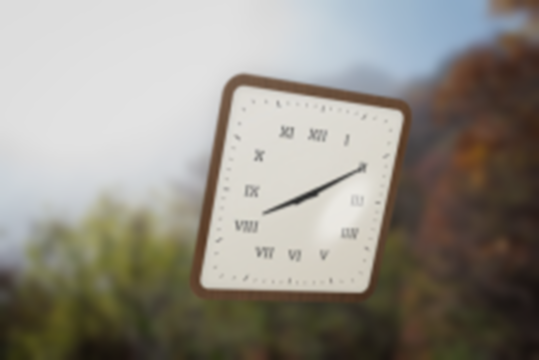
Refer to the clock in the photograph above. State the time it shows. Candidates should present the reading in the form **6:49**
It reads **8:10**
